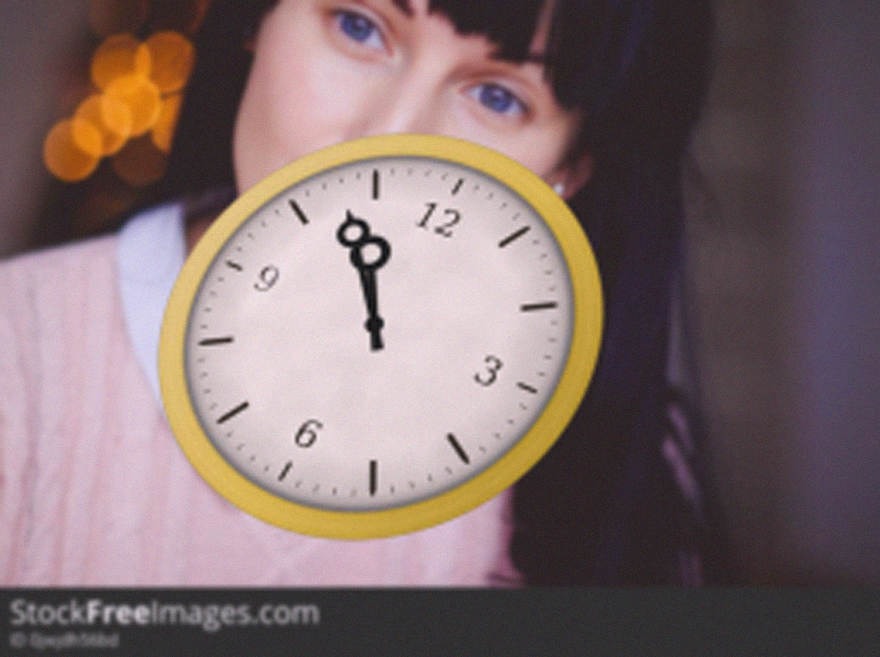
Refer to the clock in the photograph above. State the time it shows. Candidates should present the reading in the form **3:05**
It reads **10:53**
